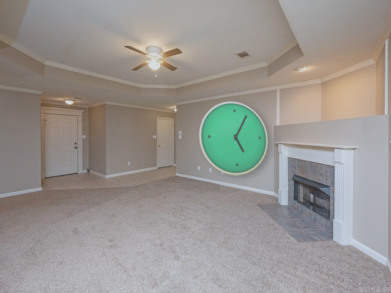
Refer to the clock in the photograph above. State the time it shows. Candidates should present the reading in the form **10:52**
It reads **5:05**
